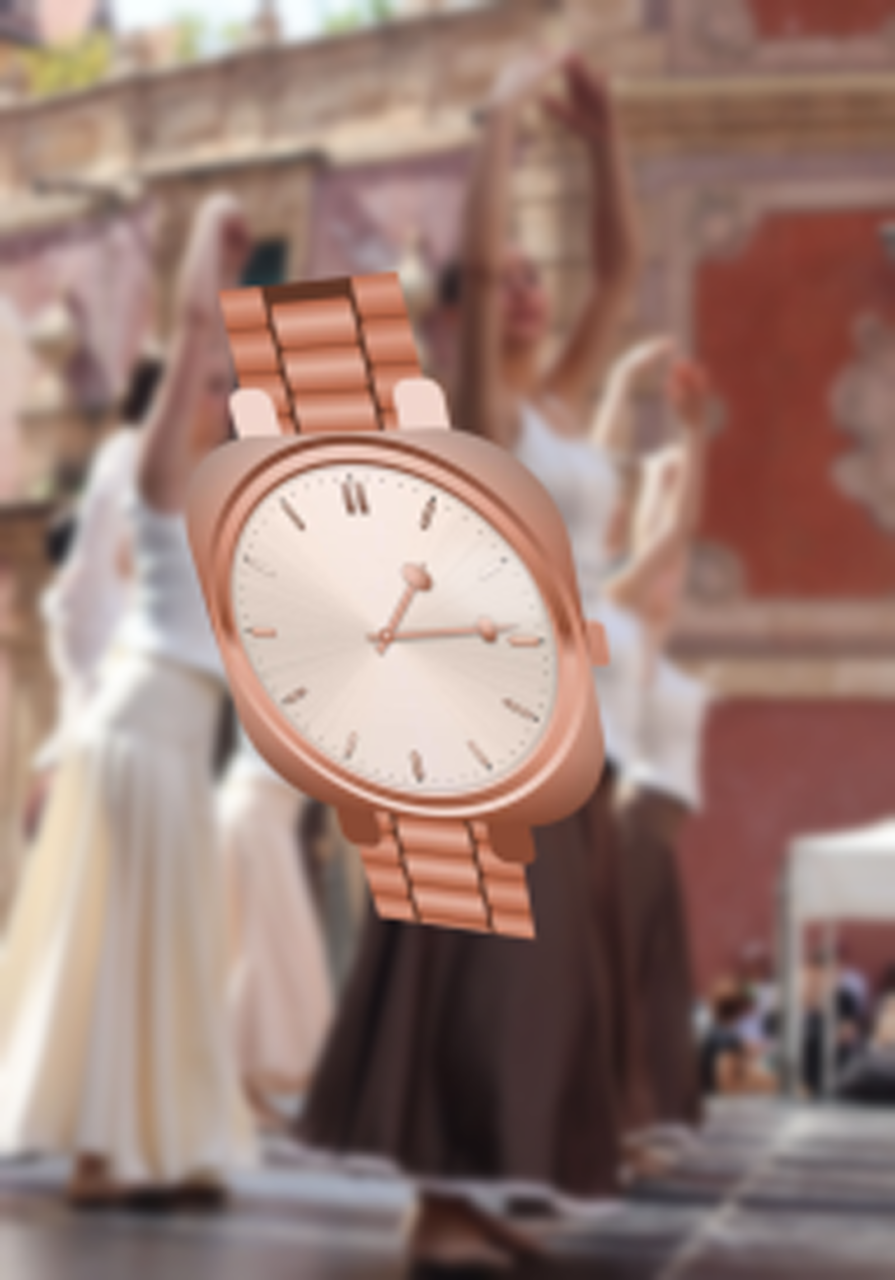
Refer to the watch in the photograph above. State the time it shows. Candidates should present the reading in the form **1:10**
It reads **1:14**
